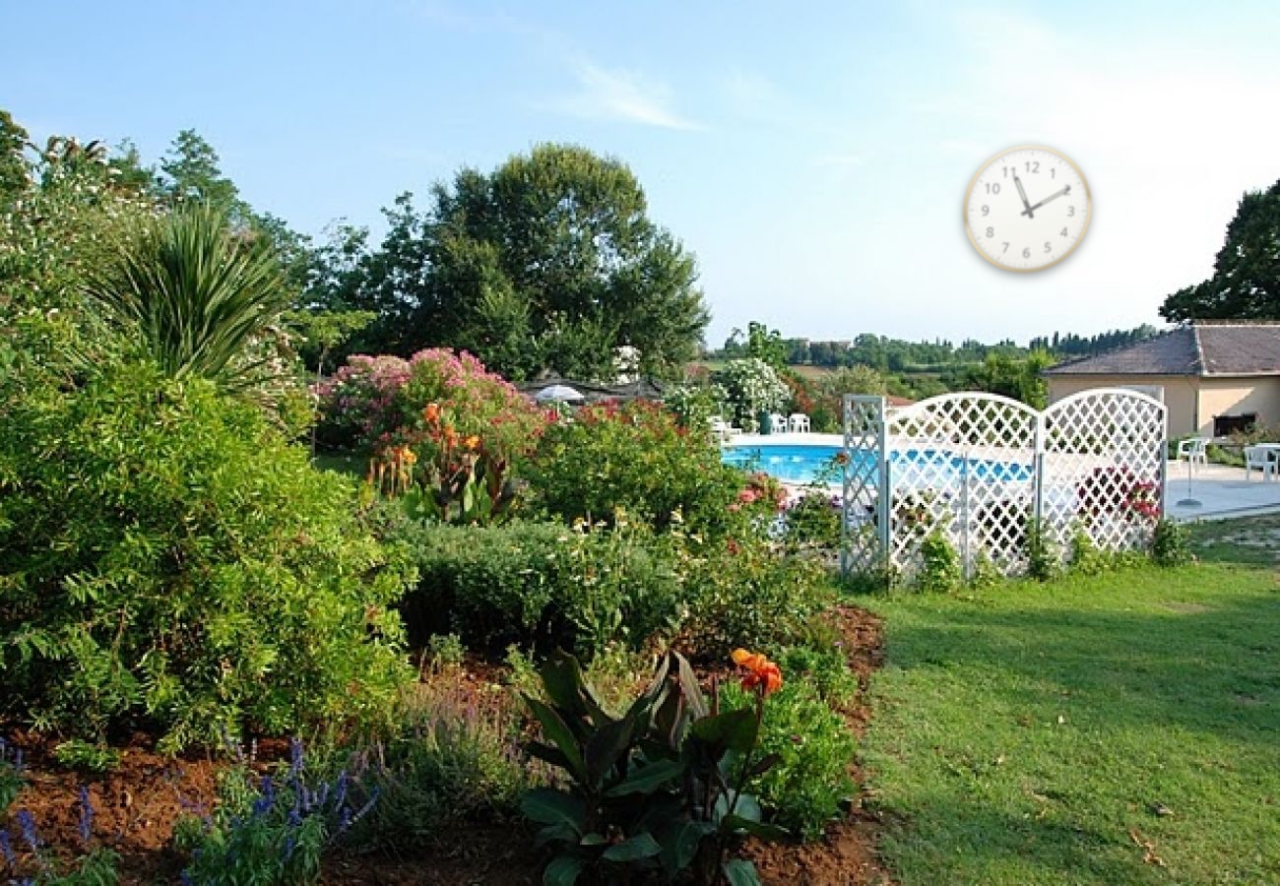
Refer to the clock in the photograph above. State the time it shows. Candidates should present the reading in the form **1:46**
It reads **11:10**
